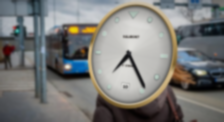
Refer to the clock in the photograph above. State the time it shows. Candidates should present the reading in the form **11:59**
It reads **7:24**
